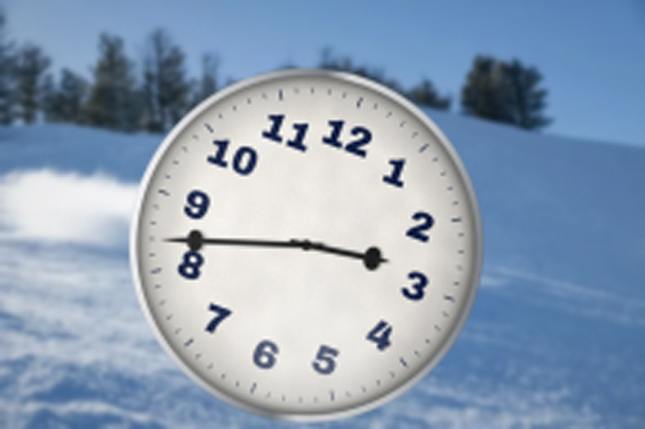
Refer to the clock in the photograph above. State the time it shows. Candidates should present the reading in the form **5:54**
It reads **2:42**
